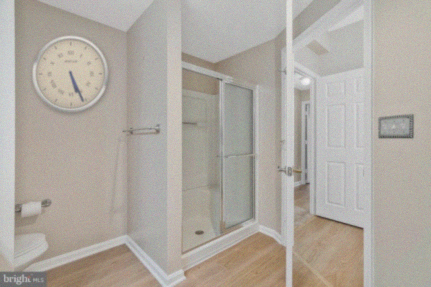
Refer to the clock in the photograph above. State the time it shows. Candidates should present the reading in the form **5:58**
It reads **5:26**
